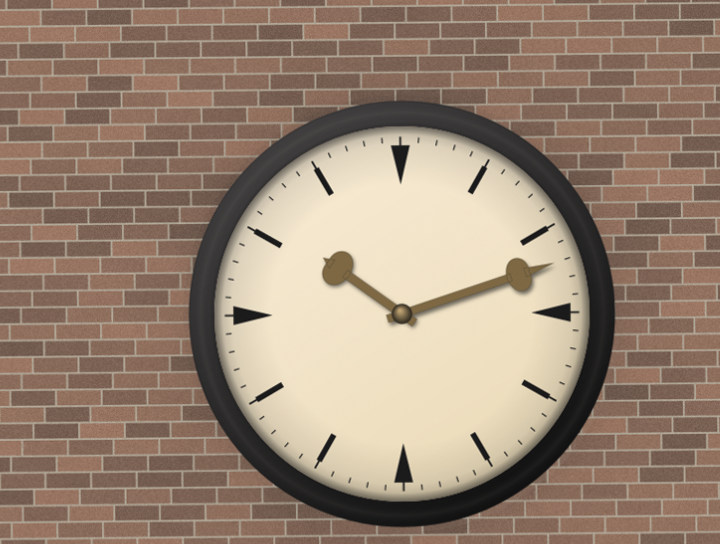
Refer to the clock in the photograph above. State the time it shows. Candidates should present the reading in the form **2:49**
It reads **10:12**
